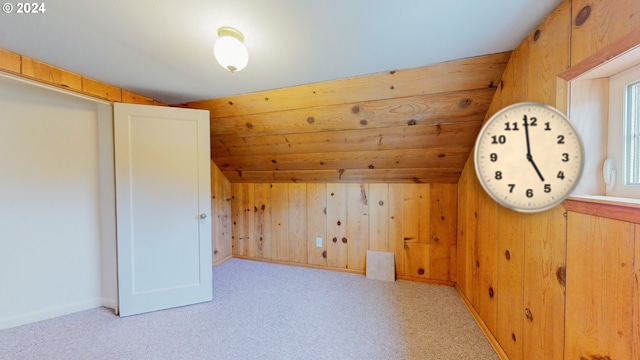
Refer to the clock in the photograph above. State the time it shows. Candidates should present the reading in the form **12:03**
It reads **4:59**
